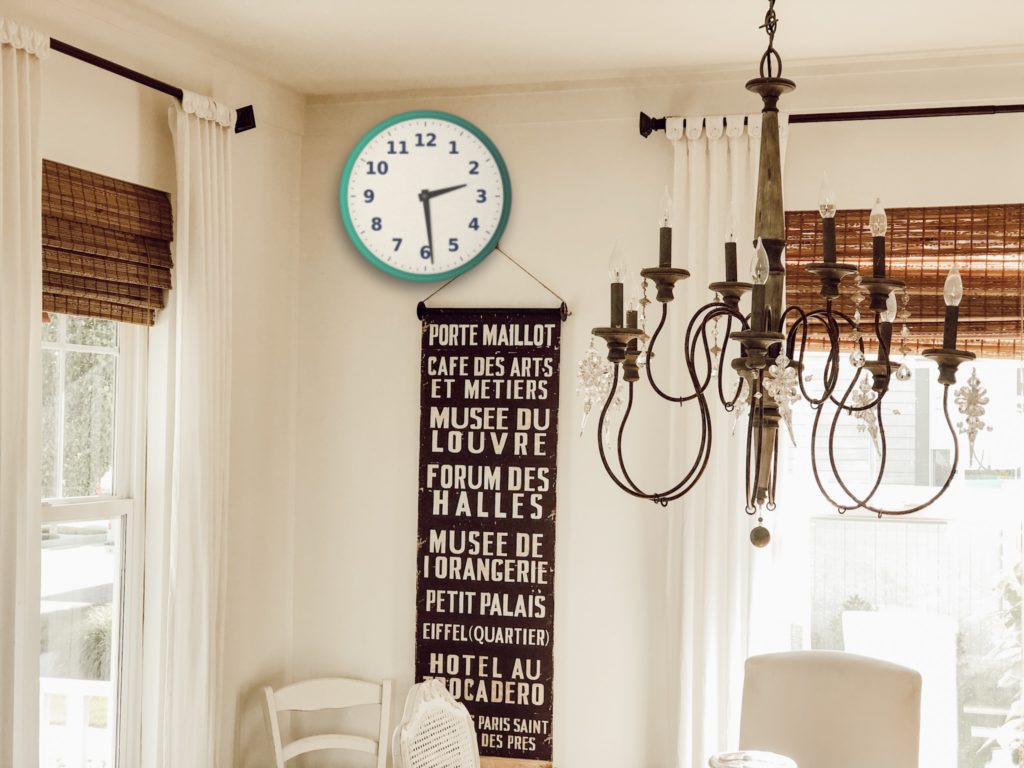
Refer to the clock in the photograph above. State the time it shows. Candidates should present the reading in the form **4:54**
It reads **2:29**
